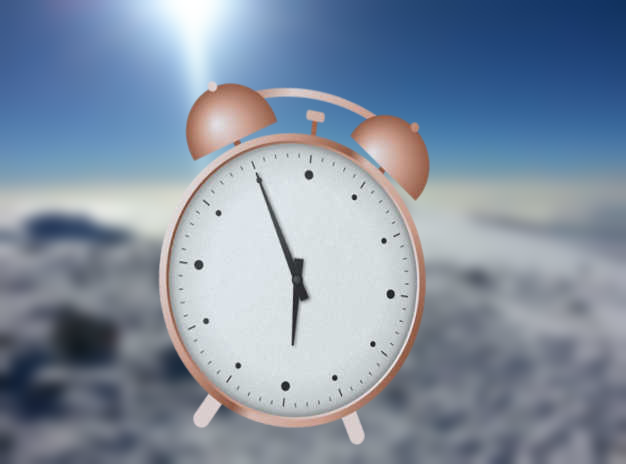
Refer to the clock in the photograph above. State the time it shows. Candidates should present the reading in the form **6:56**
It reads **5:55**
